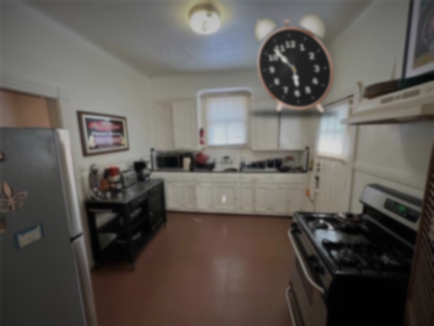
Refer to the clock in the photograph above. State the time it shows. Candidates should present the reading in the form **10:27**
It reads **5:53**
